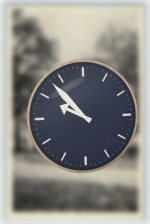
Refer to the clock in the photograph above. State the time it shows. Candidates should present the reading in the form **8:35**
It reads **9:53**
